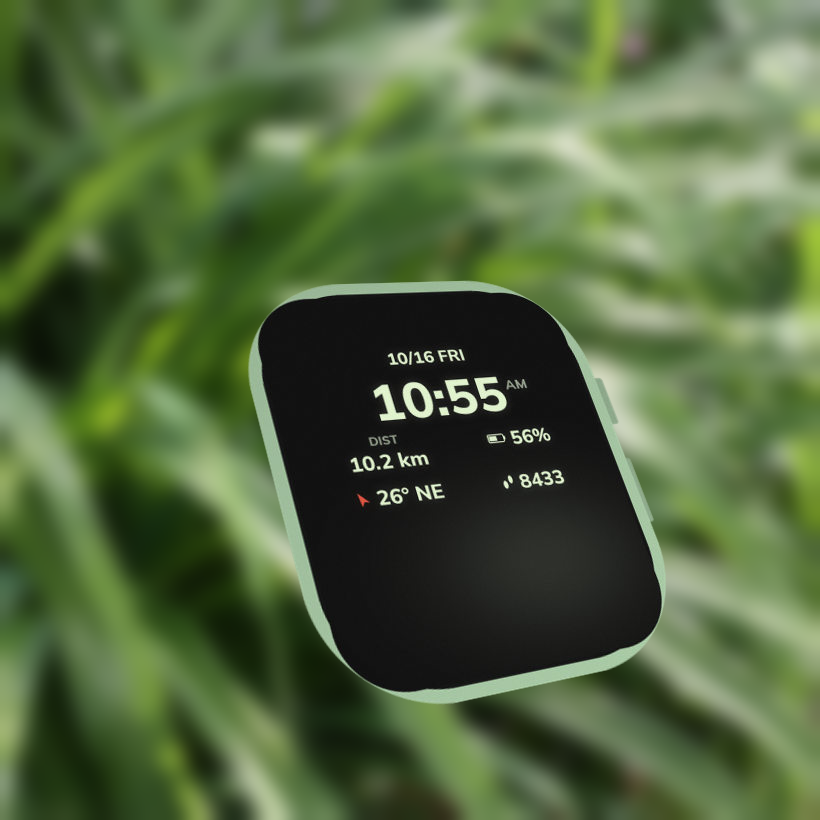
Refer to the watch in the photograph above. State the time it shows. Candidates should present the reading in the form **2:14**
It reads **10:55**
